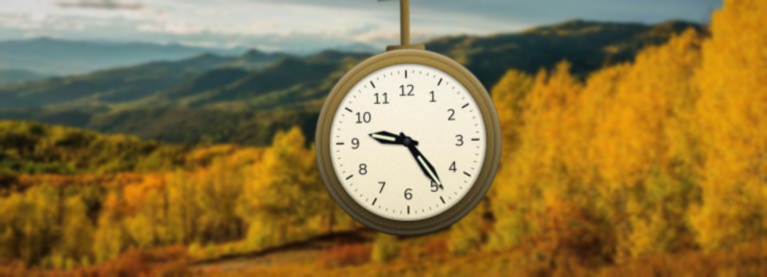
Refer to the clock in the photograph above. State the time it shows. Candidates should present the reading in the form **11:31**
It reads **9:24**
